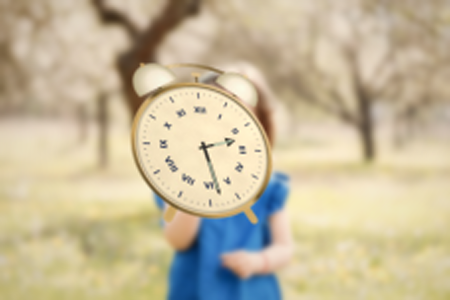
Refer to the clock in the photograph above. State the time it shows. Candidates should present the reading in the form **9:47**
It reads **2:28**
